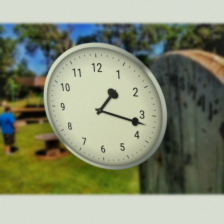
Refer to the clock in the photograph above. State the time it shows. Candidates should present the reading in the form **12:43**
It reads **1:17**
